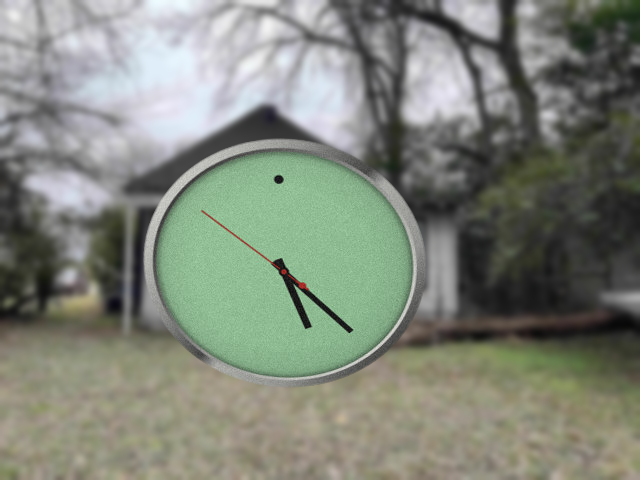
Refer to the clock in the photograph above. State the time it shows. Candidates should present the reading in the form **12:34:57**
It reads **5:22:52**
